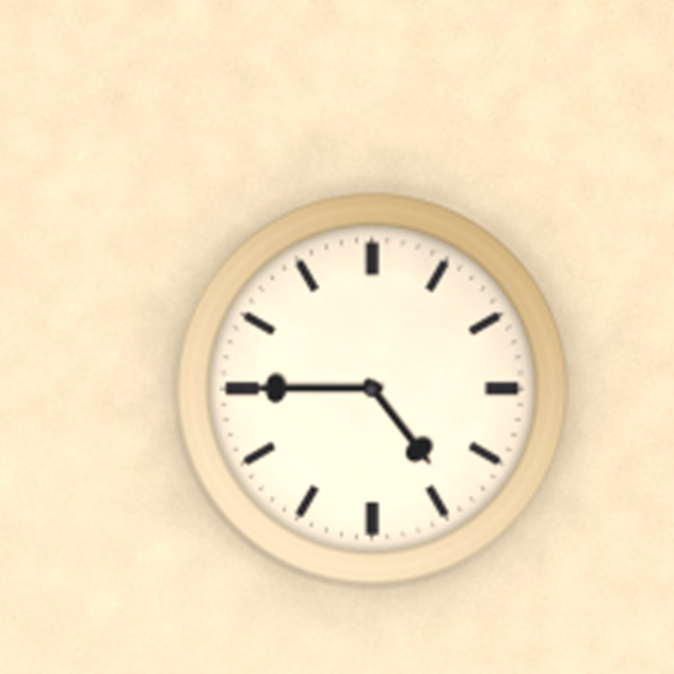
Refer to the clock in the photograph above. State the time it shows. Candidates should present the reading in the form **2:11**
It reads **4:45**
